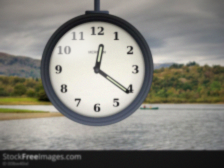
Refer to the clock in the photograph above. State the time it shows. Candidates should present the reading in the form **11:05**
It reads **12:21**
